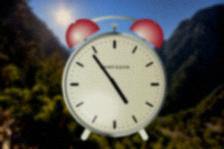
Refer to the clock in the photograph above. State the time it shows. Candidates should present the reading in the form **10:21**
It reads **4:54**
